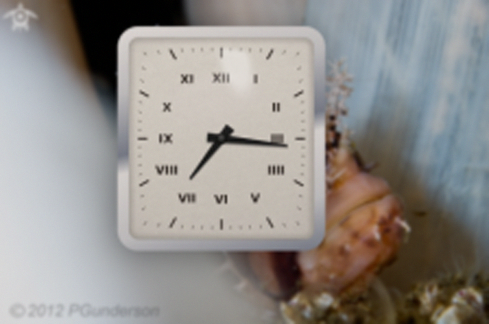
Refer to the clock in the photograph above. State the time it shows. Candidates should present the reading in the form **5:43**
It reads **7:16**
